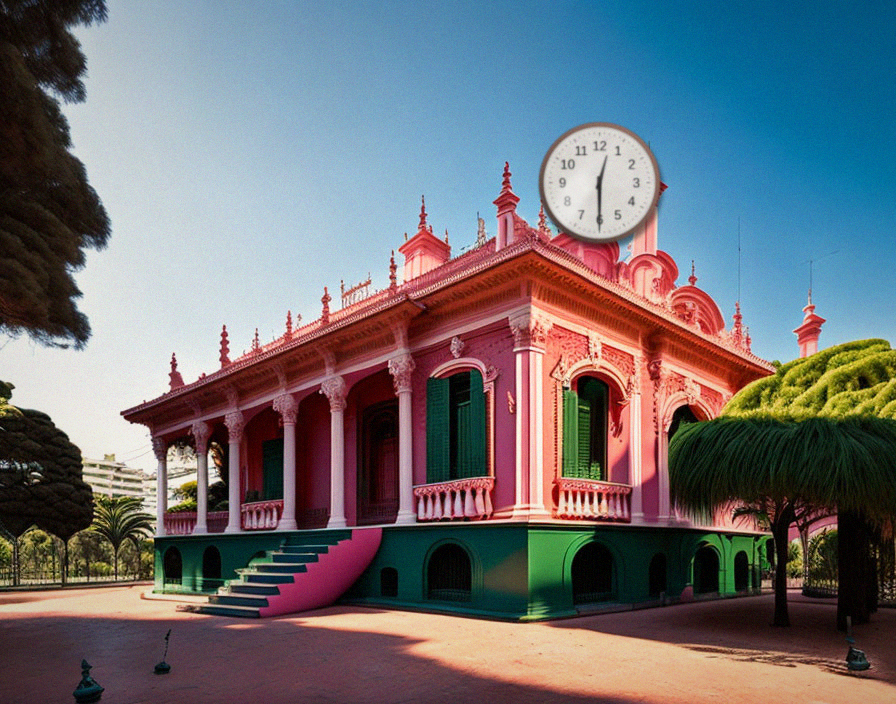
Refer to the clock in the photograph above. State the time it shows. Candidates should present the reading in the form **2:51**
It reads **12:30**
